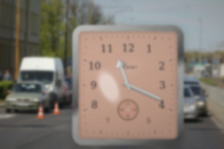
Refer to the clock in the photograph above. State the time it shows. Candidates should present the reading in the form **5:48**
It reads **11:19**
